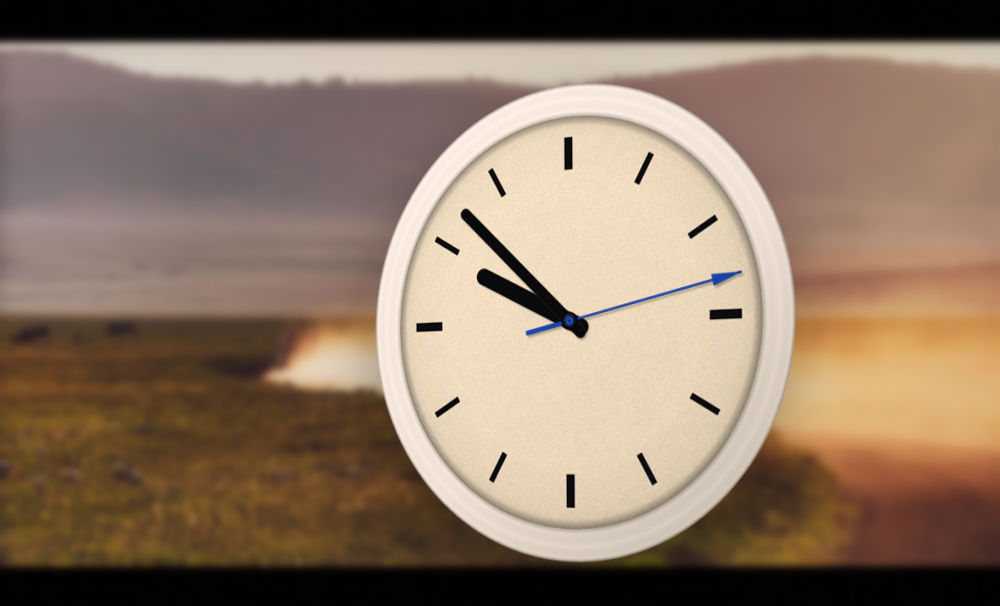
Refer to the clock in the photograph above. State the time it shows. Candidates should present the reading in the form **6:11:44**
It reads **9:52:13**
